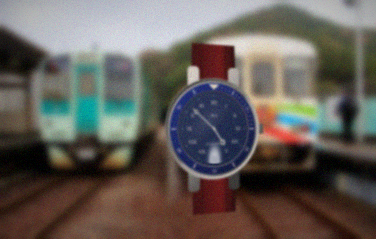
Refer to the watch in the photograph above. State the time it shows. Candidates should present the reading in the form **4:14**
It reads **4:52**
